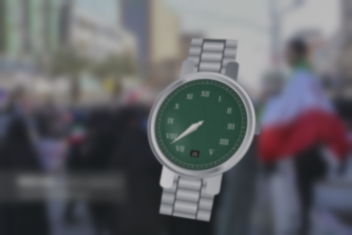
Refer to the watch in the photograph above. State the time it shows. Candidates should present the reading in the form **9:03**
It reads **7:38**
